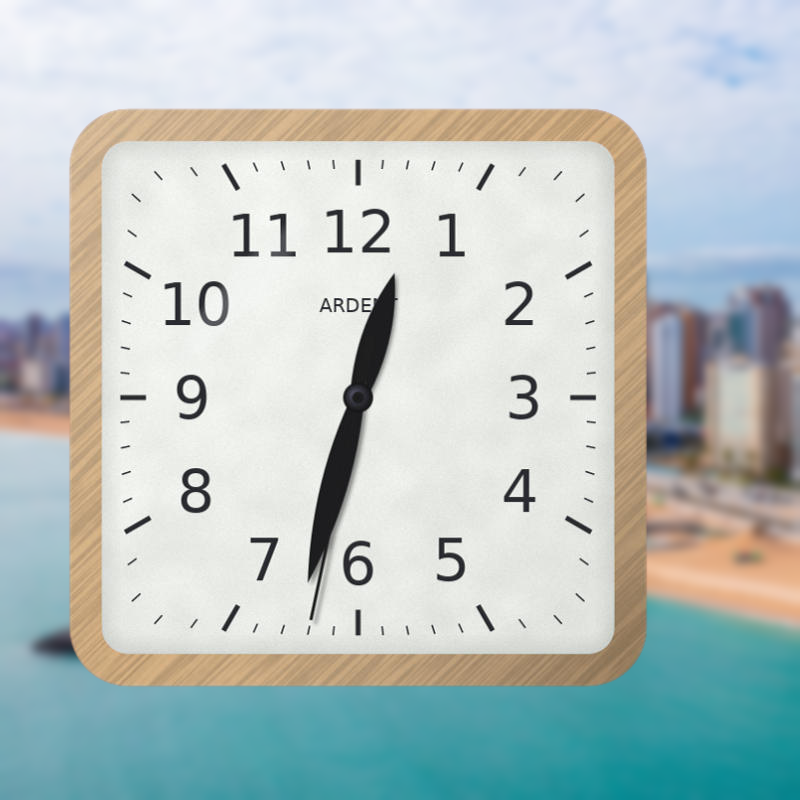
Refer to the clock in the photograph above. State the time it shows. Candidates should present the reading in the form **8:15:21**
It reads **12:32:32**
